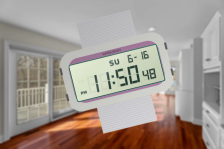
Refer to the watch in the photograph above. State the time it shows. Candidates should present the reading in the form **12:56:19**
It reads **11:50:48**
